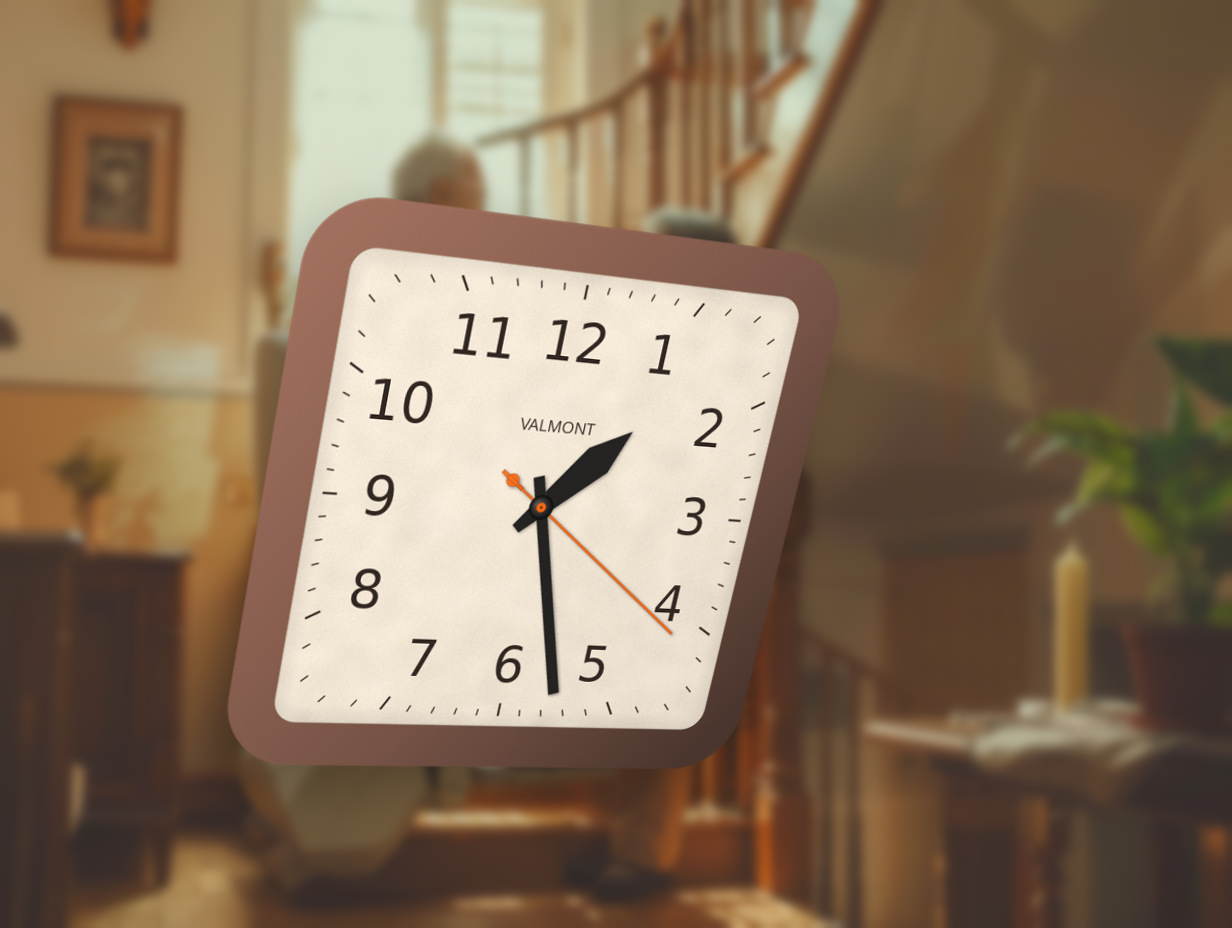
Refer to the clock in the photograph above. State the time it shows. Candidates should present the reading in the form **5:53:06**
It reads **1:27:21**
